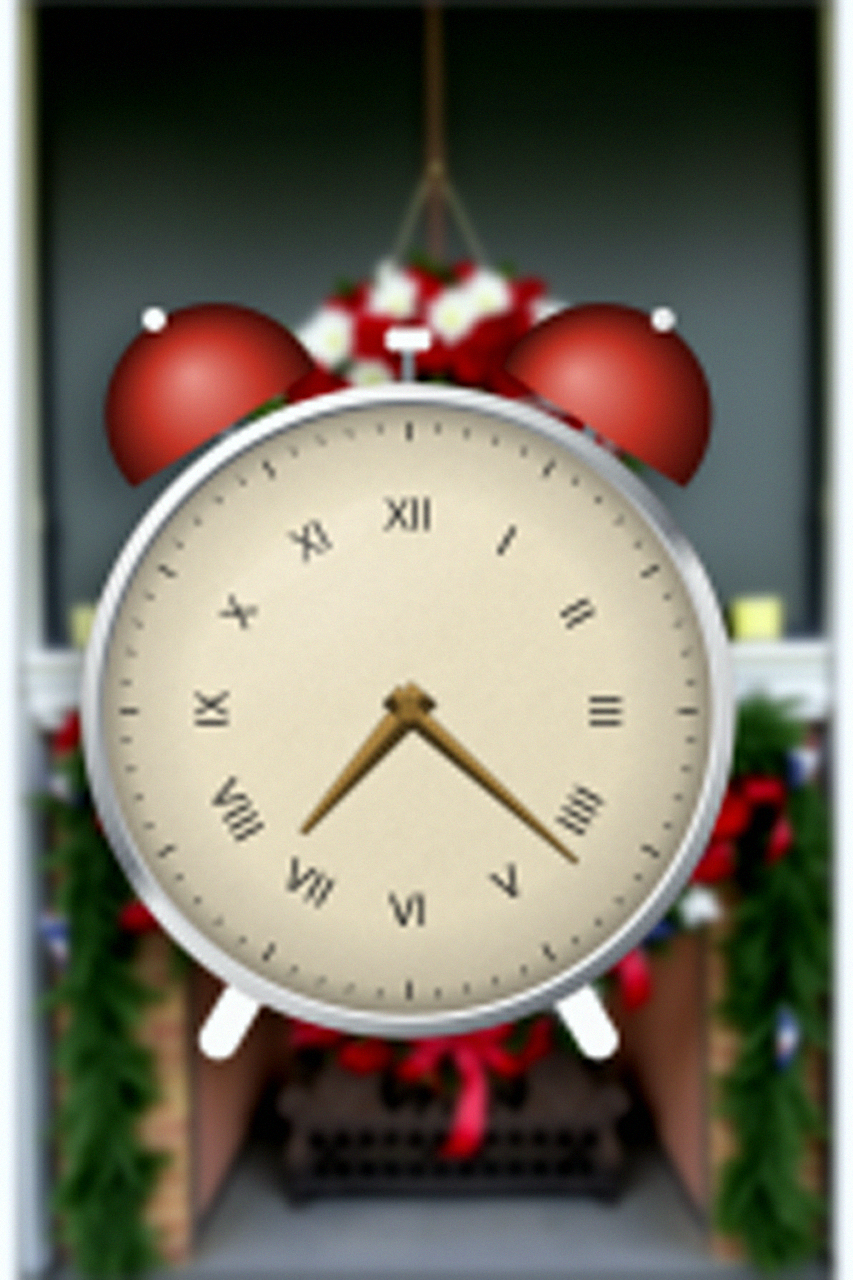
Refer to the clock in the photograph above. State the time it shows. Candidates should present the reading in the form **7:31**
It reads **7:22**
